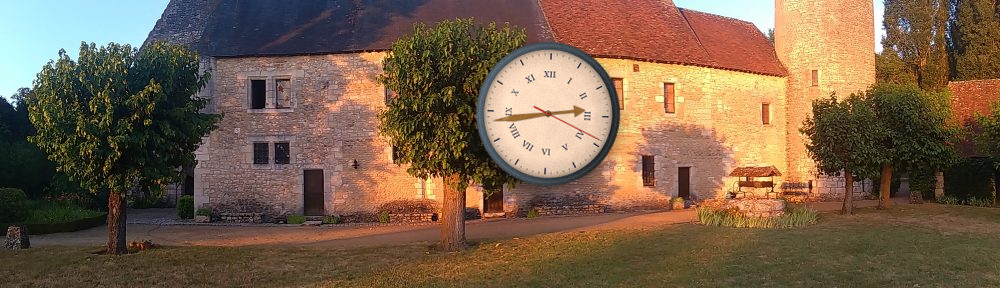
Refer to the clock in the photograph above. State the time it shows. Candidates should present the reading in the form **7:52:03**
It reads **2:43:19**
